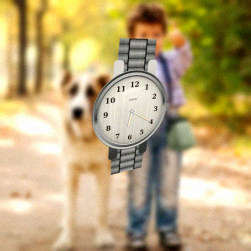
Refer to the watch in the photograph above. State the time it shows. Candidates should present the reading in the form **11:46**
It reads **6:20**
